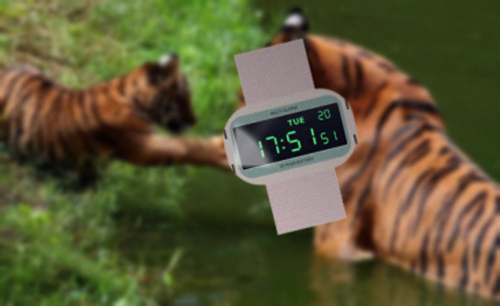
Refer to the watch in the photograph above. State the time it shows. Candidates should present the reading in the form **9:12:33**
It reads **17:51:51**
